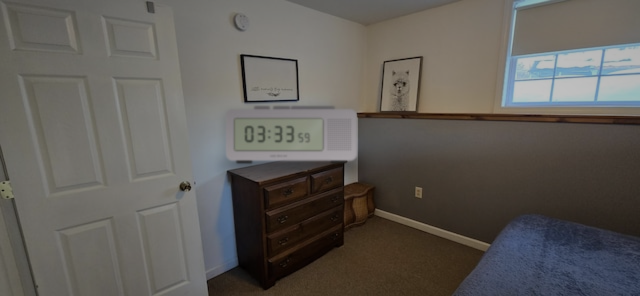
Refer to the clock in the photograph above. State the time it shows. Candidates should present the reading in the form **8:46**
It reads **3:33**
